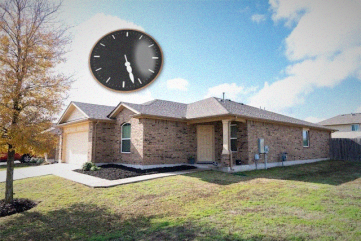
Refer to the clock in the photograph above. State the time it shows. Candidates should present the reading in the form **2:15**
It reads **5:27**
